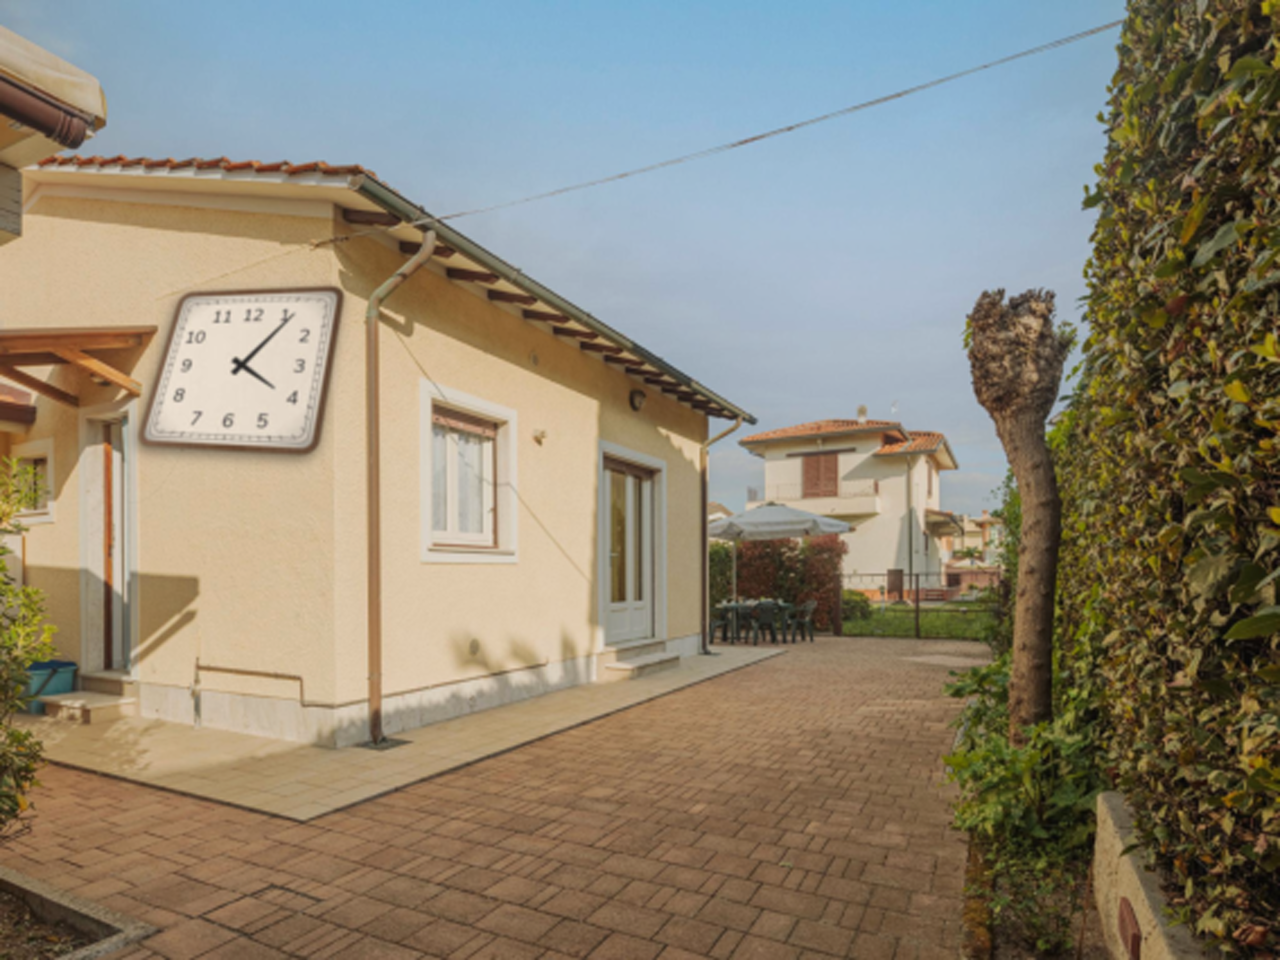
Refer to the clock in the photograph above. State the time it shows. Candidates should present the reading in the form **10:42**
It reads **4:06**
